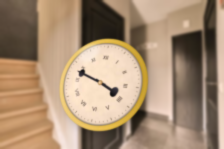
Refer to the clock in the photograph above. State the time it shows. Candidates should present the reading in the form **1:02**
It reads **3:48**
